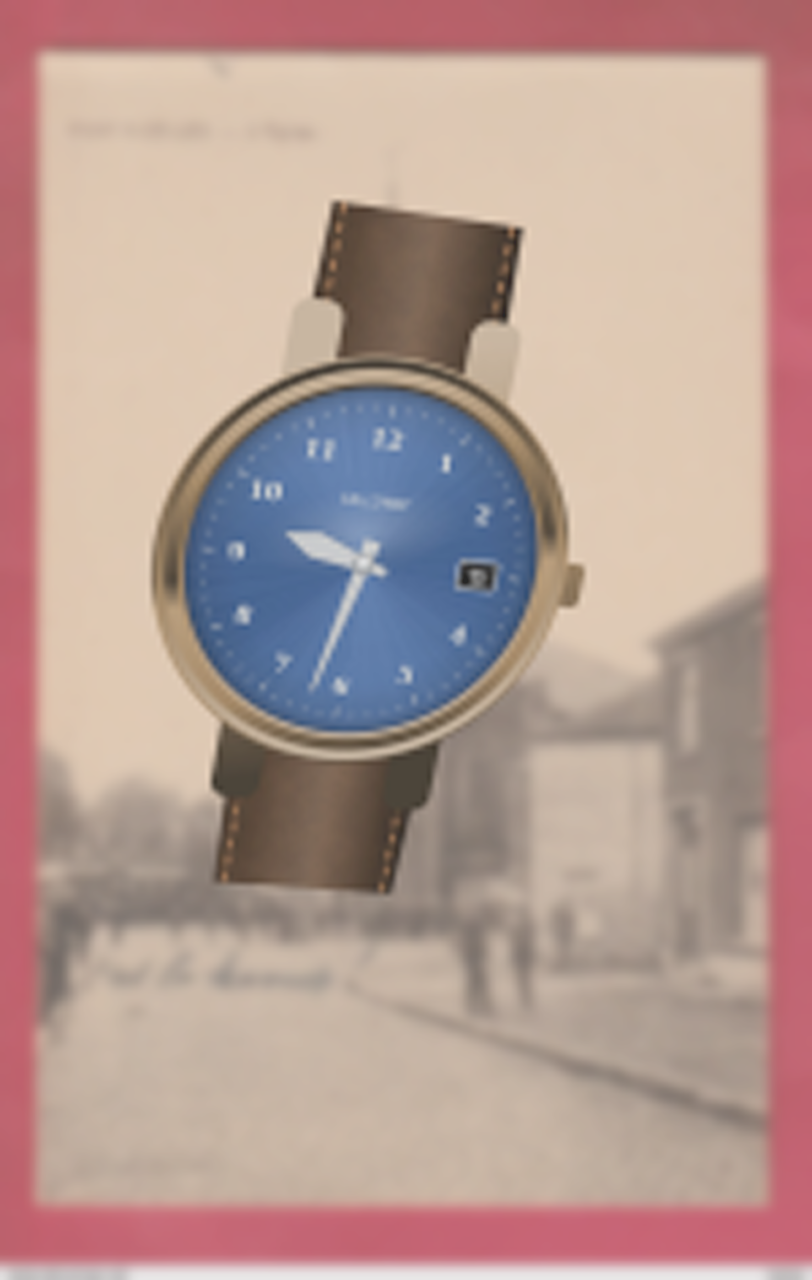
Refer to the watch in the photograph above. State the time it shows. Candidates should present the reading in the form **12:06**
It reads **9:32**
